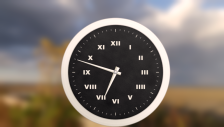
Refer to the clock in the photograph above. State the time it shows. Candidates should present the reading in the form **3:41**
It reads **6:48**
